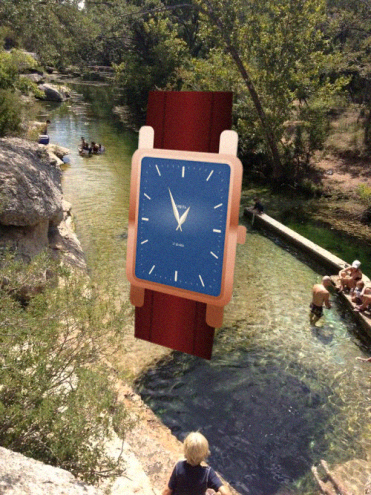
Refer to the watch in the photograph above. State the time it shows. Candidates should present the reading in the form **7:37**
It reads **12:56**
